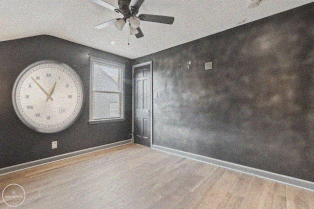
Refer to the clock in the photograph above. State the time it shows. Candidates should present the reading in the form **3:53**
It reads **12:53**
